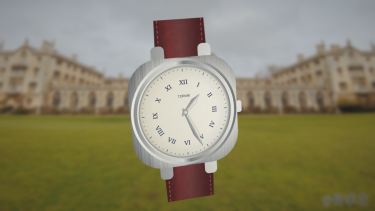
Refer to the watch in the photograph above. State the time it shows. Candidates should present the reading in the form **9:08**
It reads **1:26**
